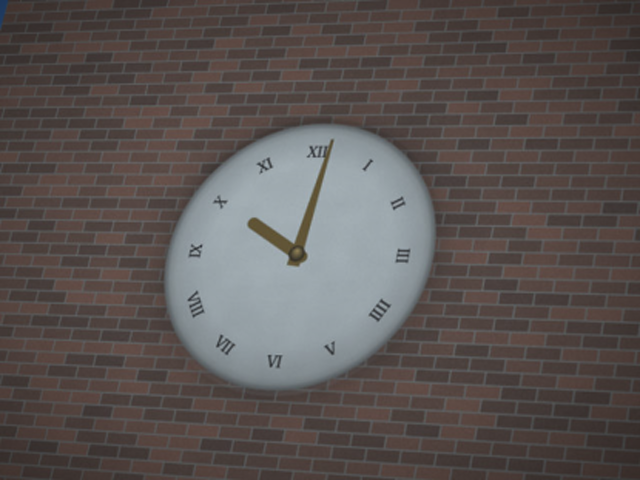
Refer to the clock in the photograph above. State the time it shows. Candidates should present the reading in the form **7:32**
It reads **10:01**
